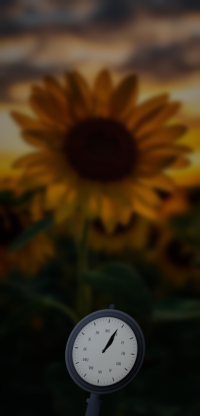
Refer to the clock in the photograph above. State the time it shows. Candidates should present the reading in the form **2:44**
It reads **1:04**
